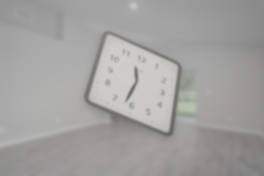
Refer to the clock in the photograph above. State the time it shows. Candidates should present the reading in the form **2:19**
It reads **11:32**
